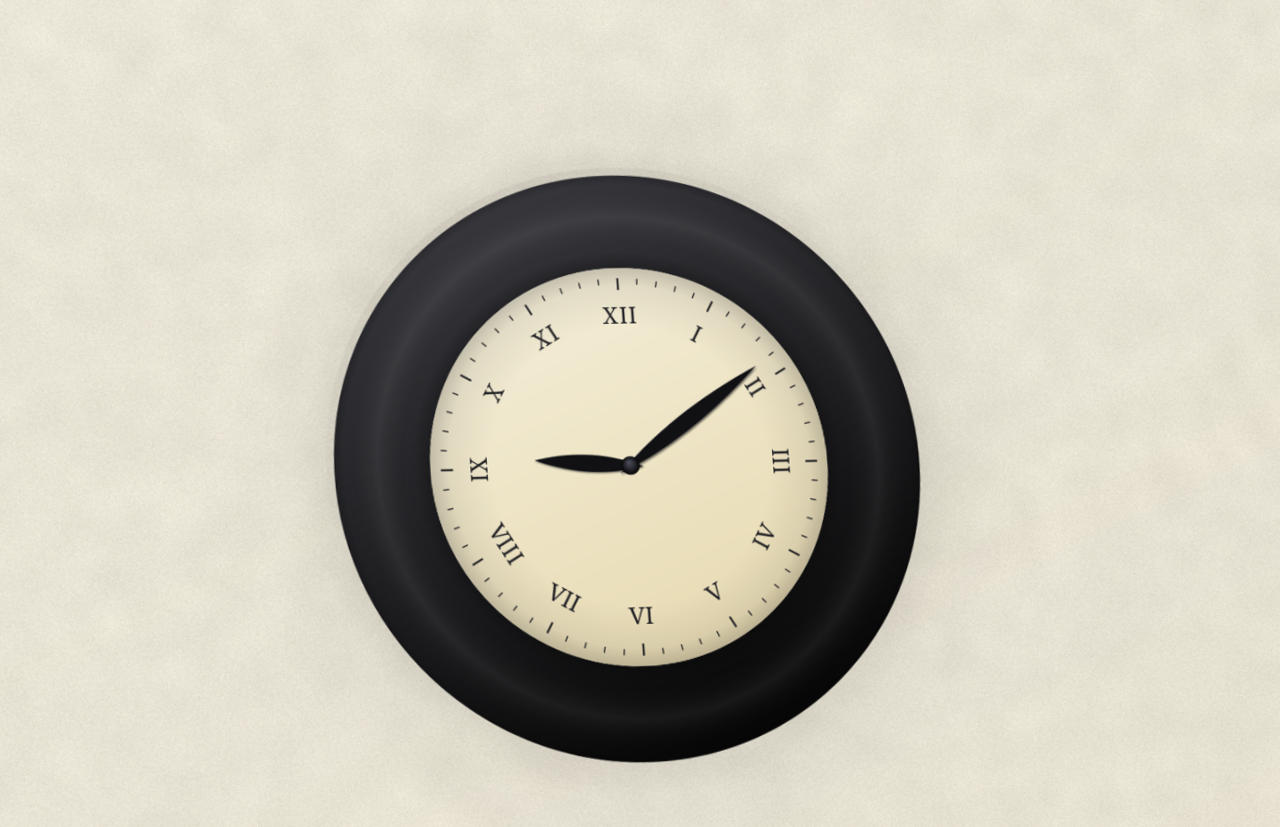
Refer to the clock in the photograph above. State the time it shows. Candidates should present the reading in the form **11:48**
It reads **9:09**
